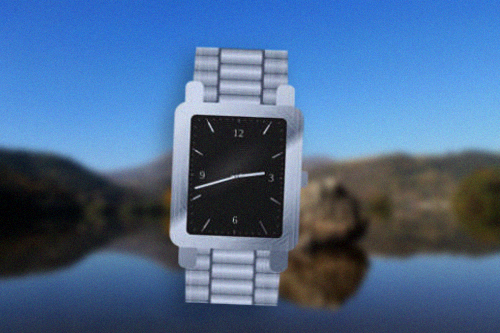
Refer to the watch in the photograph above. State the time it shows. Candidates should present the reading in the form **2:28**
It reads **2:42**
